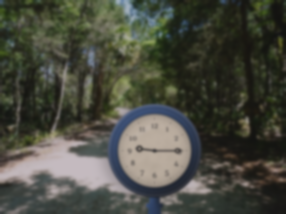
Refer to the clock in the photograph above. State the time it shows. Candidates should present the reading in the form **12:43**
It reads **9:15**
